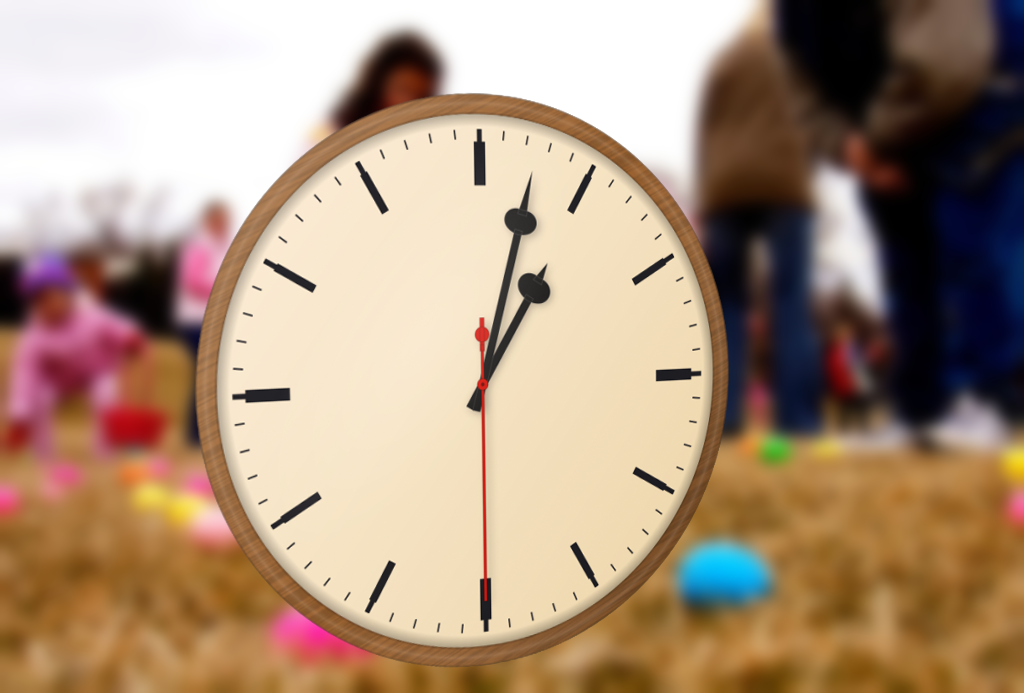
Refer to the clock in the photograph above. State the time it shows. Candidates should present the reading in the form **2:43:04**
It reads **1:02:30**
